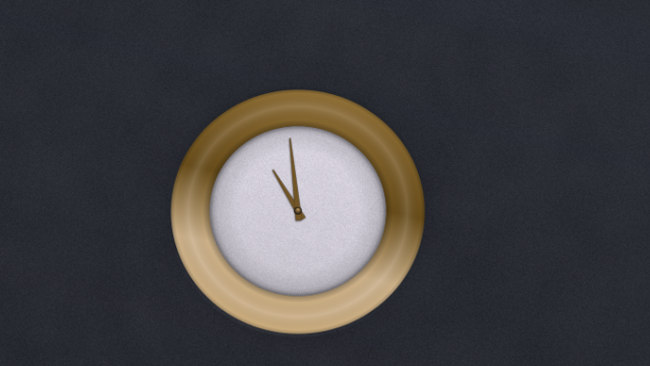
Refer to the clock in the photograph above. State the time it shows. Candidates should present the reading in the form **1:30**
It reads **10:59**
